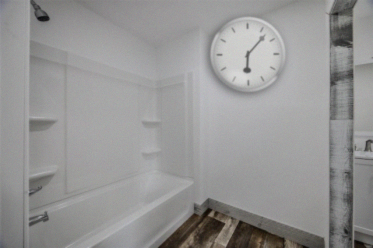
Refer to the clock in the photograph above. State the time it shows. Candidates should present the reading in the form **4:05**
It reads **6:07**
